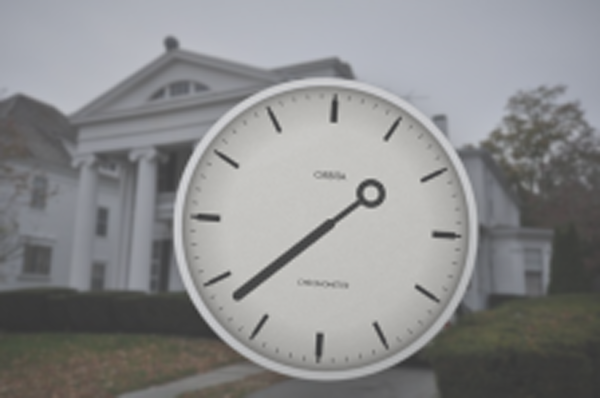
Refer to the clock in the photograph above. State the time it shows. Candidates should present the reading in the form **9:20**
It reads **1:38**
